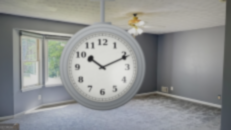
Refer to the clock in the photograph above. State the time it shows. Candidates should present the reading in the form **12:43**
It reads **10:11**
